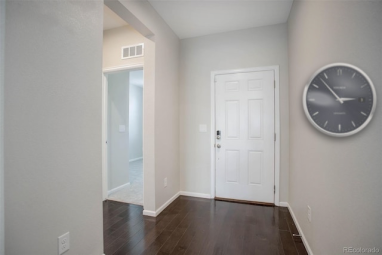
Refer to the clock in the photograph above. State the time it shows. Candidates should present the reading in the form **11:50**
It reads **2:53**
